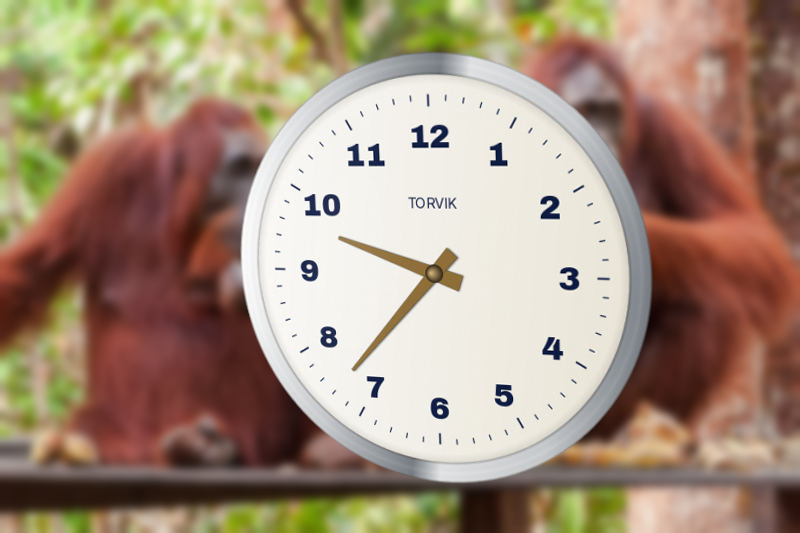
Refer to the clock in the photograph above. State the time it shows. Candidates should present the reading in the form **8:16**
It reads **9:37**
